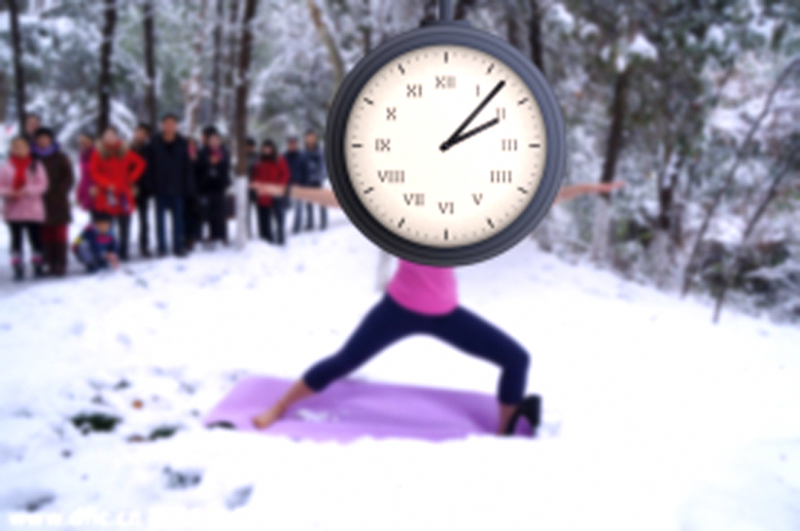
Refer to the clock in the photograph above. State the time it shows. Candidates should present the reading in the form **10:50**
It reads **2:07**
